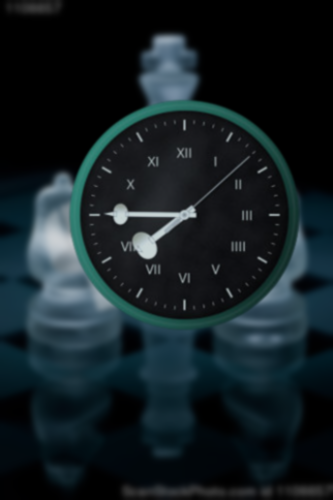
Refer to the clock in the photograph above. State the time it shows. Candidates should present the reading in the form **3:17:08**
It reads **7:45:08**
